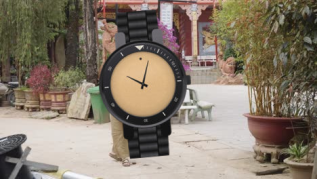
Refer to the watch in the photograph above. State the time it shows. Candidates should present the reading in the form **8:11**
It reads **10:03**
